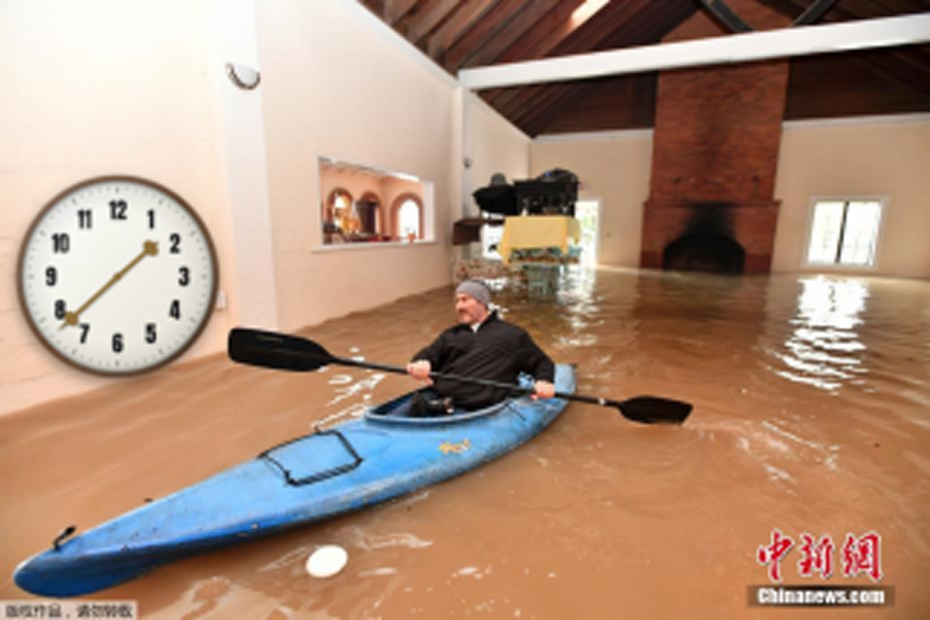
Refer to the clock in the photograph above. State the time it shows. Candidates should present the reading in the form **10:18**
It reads **1:38**
